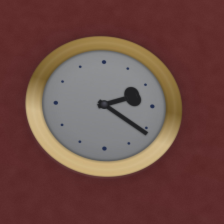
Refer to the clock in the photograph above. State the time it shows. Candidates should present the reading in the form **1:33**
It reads **2:21**
